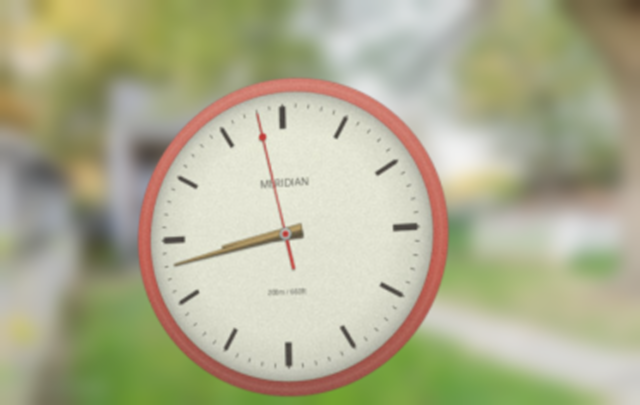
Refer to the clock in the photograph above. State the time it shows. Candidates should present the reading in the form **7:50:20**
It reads **8:42:58**
